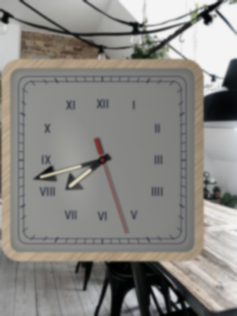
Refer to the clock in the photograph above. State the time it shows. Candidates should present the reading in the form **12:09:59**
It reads **7:42:27**
